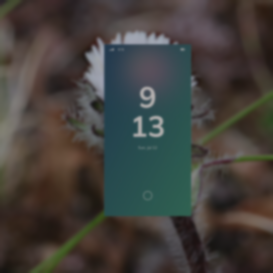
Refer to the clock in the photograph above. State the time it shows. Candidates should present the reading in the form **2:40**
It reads **9:13**
